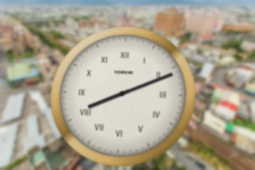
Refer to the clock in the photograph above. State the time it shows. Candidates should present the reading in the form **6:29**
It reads **8:11**
